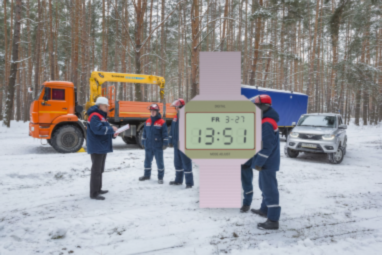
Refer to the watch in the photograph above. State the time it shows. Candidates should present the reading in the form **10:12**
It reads **13:51**
